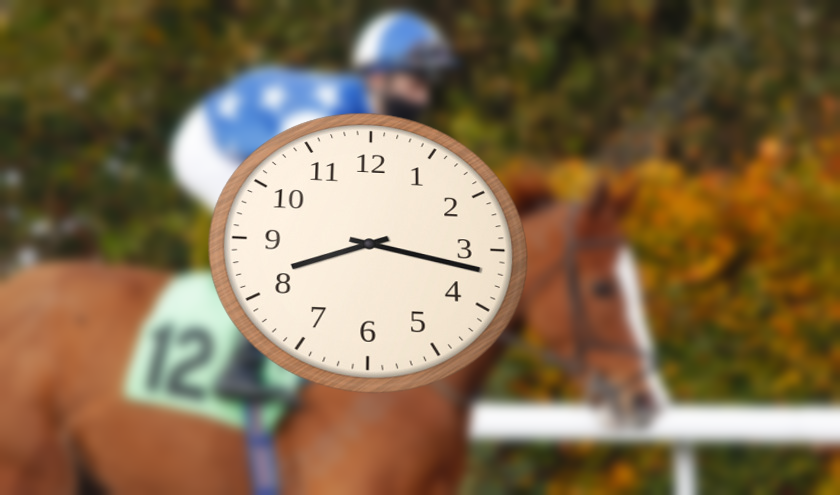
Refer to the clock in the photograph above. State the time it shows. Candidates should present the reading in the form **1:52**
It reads **8:17**
